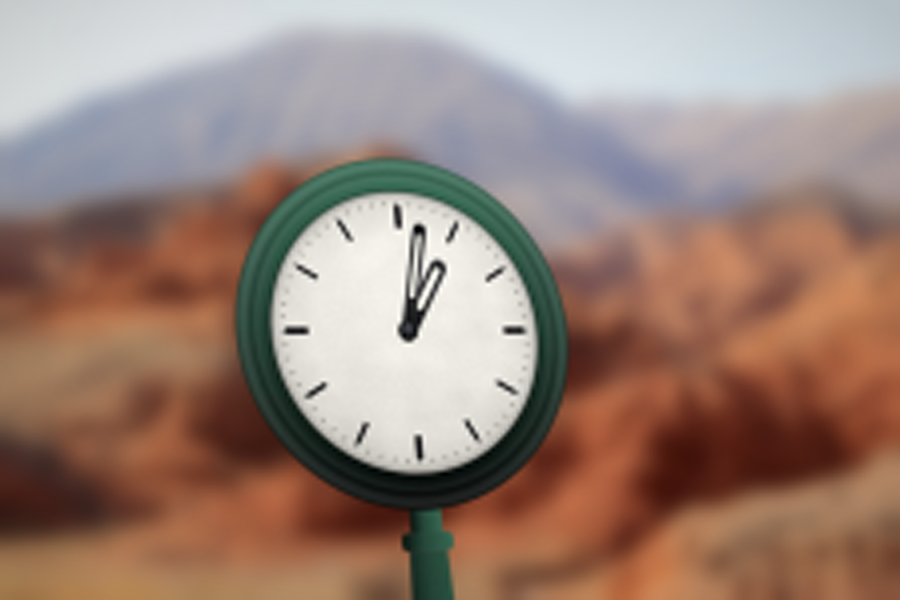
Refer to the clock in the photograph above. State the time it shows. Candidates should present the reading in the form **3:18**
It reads **1:02**
